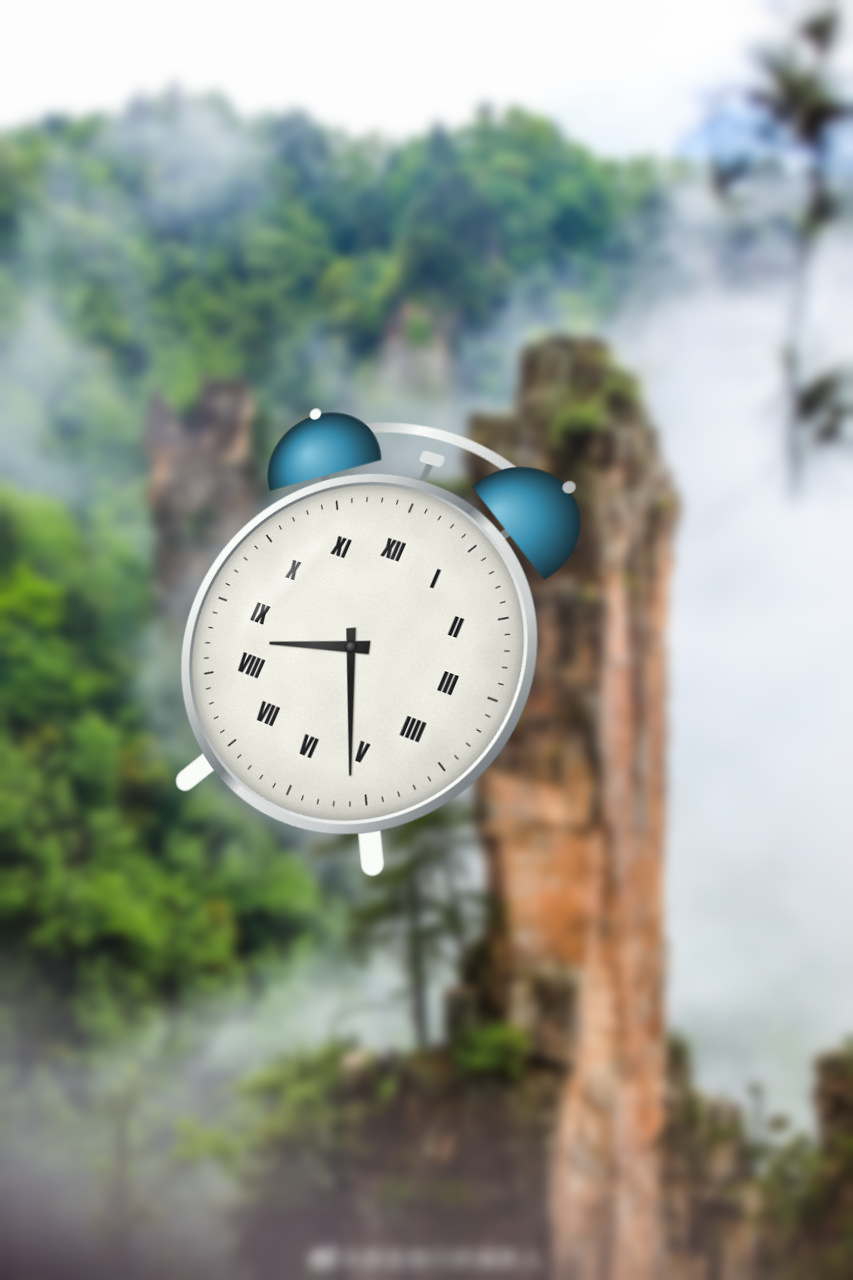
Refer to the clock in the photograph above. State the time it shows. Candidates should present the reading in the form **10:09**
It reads **8:26**
